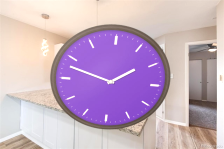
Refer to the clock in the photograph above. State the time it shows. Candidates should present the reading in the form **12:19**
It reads **1:48**
